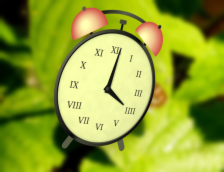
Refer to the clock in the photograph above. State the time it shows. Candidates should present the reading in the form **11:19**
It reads **4:01**
